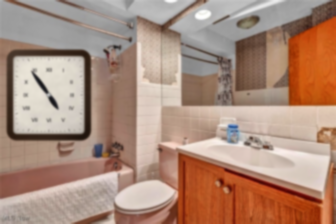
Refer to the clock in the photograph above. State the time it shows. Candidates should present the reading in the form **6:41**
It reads **4:54**
